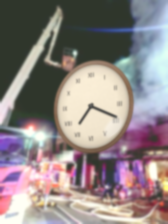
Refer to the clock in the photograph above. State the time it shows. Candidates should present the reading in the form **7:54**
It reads **7:19**
